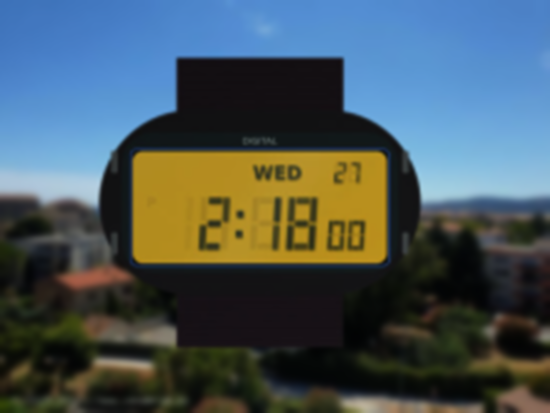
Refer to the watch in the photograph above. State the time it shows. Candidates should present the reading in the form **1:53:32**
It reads **2:18:00**
